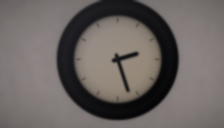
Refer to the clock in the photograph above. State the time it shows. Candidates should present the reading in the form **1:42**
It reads **2:27**
